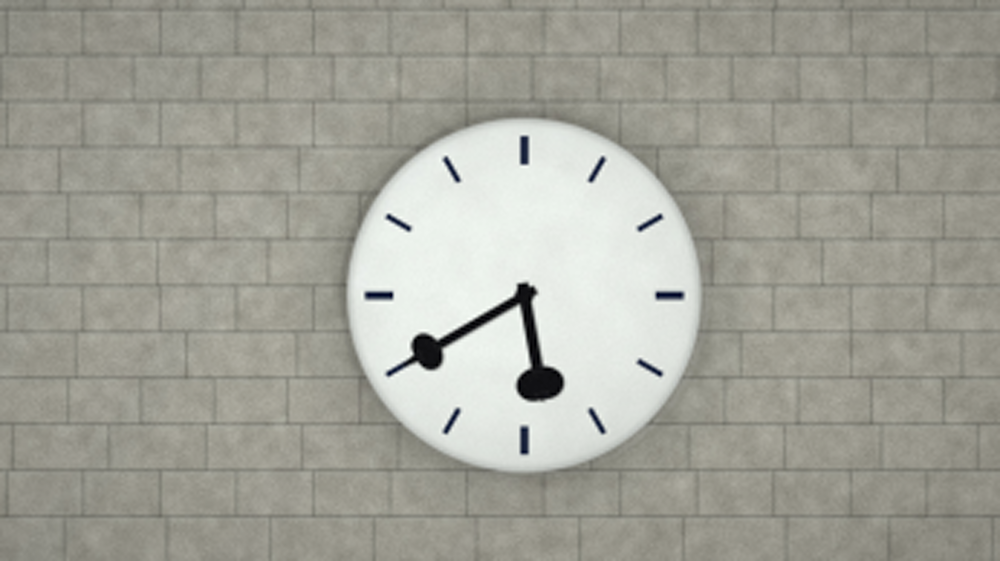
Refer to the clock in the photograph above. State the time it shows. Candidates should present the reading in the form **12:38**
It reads **5:40**
